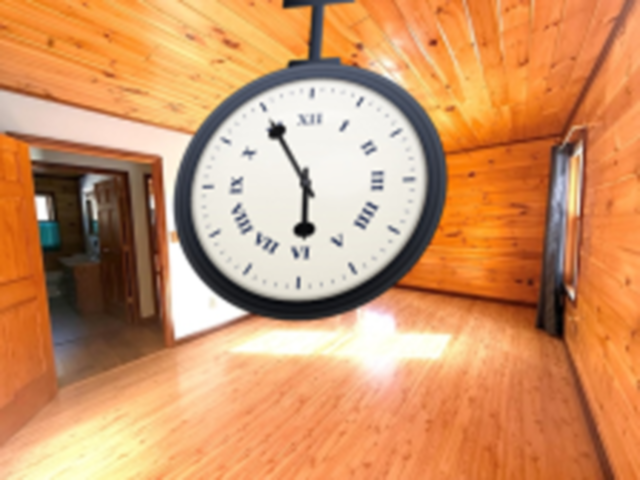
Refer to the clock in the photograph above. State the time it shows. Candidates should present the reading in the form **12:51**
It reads **5:55**
